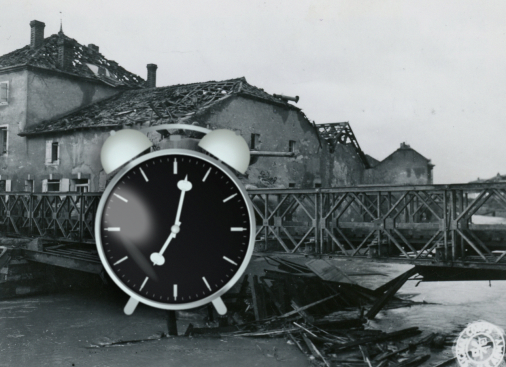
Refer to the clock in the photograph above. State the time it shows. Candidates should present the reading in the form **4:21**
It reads **7:02**
